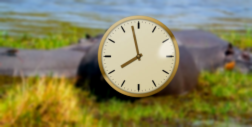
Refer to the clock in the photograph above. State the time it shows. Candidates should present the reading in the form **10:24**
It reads **7:58**
